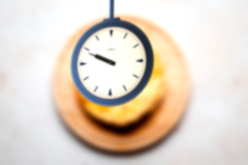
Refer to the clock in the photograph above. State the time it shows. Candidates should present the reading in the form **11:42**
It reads **9:49**
